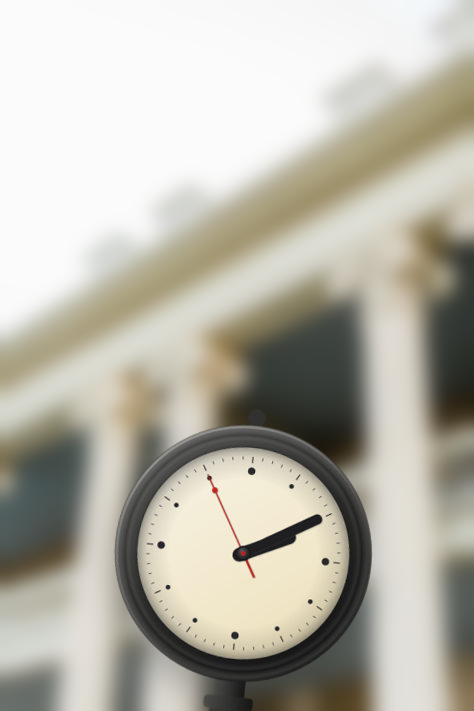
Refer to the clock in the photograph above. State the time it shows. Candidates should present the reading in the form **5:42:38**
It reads **2:09:55**
